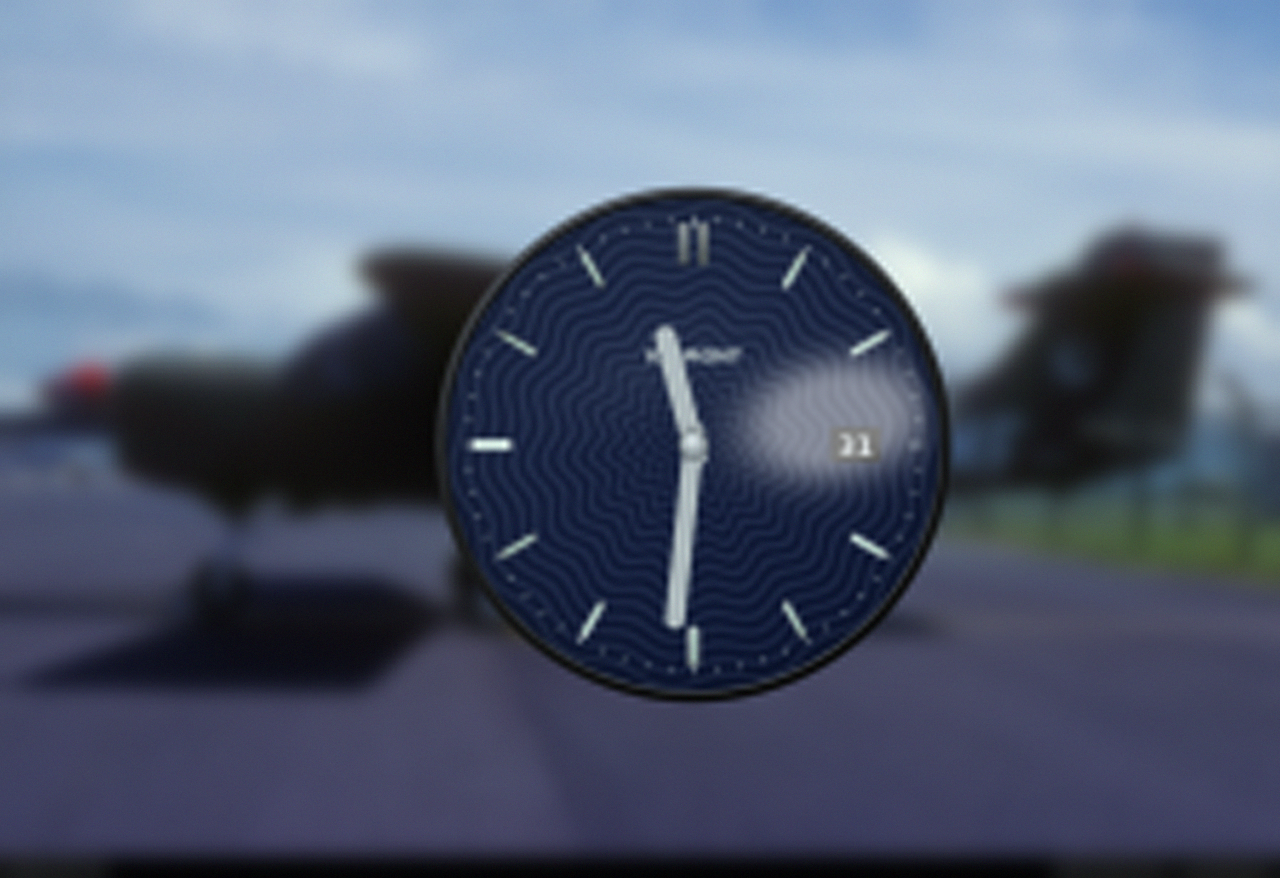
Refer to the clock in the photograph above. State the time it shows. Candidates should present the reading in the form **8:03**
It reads **11:31**
